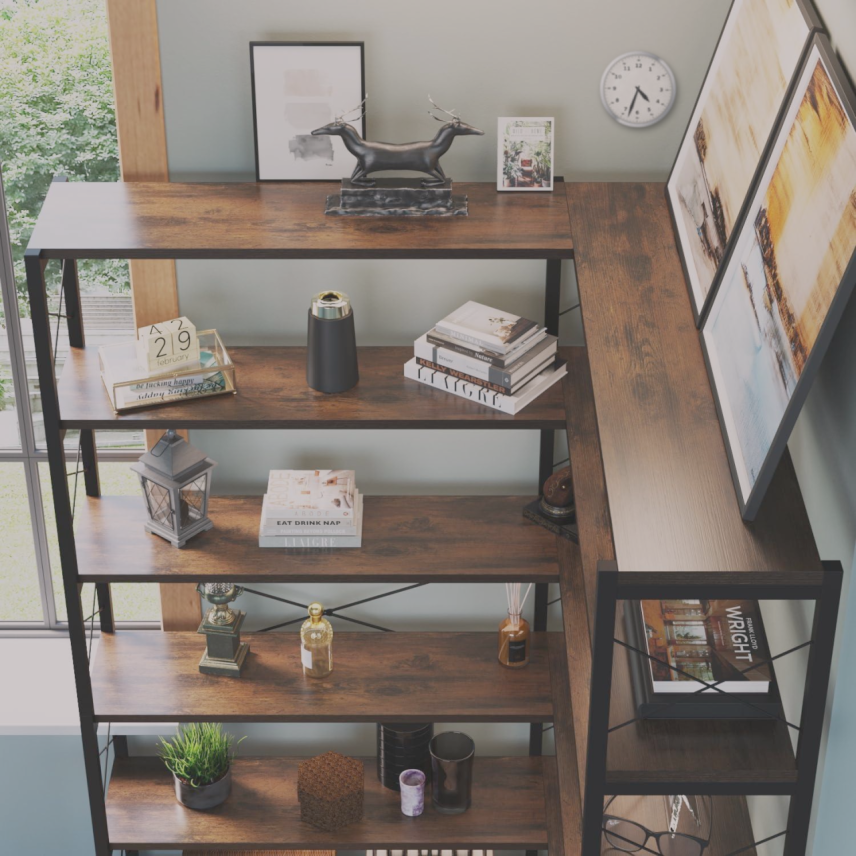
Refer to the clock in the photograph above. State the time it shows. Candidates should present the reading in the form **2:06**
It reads **4:33**
